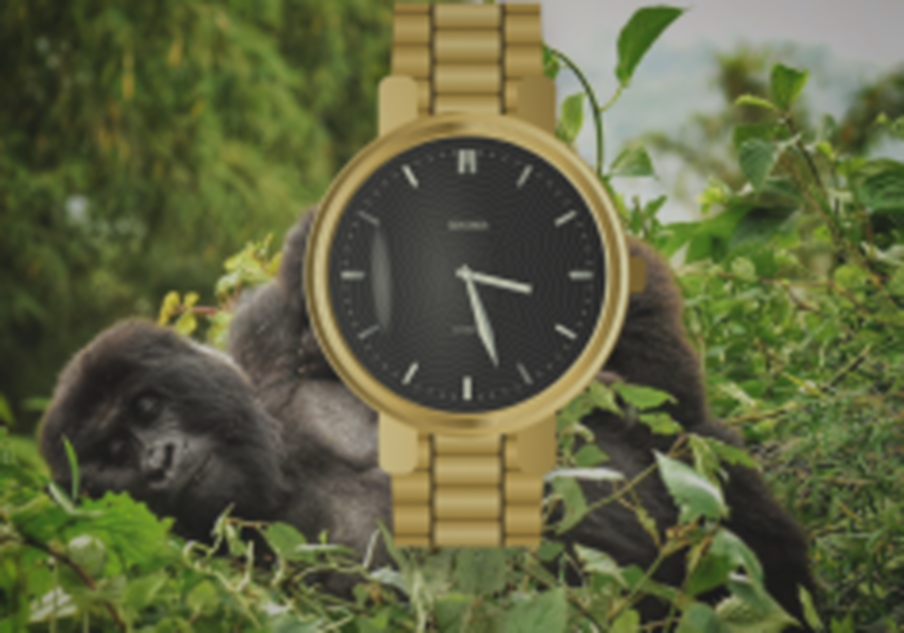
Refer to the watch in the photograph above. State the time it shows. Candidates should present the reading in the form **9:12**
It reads **3:27**
